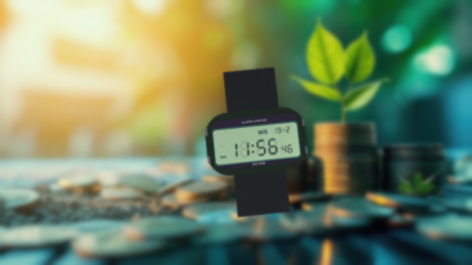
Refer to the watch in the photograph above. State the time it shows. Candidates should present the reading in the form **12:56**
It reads **11:56**
